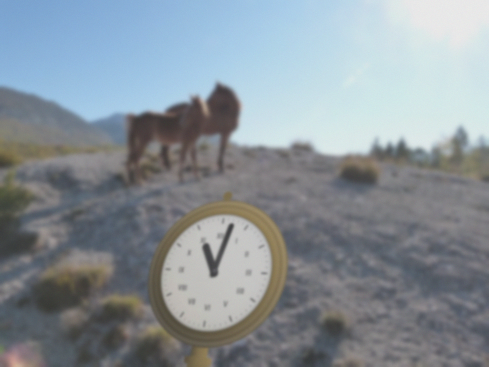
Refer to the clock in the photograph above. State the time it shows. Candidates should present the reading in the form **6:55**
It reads **11:02**
